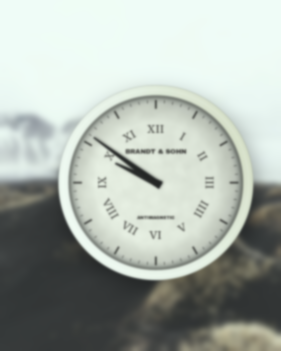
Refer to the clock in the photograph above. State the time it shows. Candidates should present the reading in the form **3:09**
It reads **9:51**
